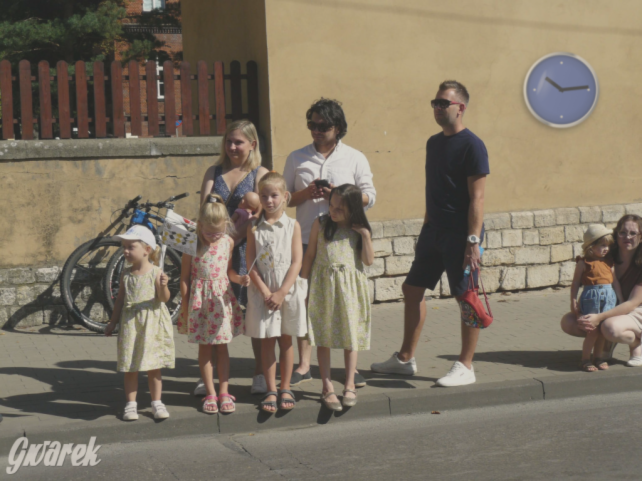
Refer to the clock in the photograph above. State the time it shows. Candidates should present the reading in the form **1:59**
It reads **10:14**
